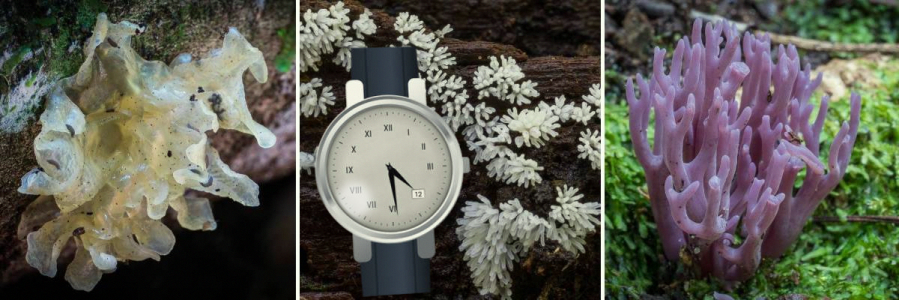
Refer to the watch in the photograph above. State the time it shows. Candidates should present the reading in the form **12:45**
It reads **4:29**
